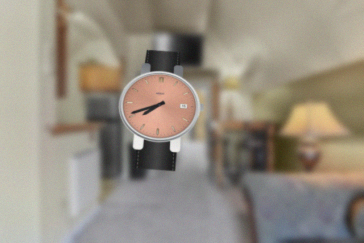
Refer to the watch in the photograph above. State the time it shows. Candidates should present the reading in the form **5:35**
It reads **7:41**
